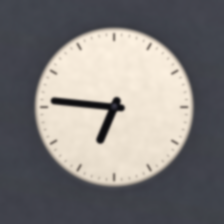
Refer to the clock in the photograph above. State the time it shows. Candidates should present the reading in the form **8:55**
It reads **6:46**
